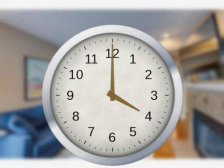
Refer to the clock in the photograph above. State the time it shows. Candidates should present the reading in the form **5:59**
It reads **4:00**
